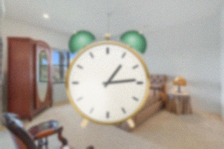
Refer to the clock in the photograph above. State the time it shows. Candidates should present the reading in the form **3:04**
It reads **1:14**
